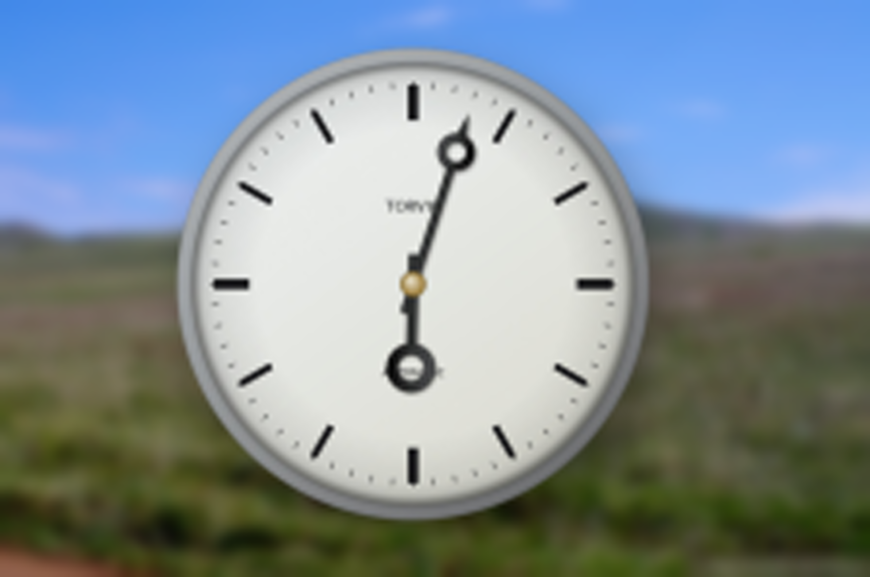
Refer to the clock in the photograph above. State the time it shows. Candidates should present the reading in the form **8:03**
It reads **6:03**
